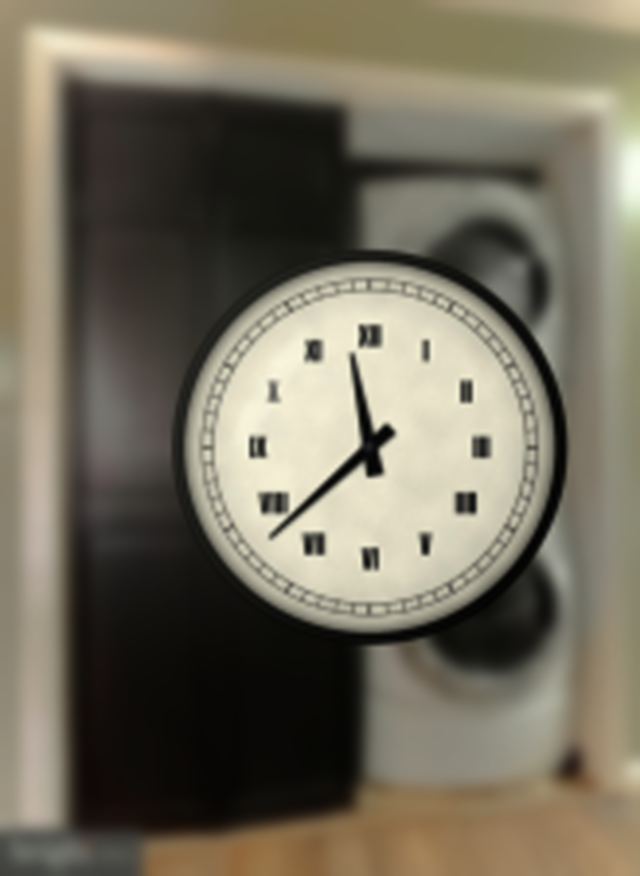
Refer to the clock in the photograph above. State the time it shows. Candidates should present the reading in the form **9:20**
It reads **11:38**
